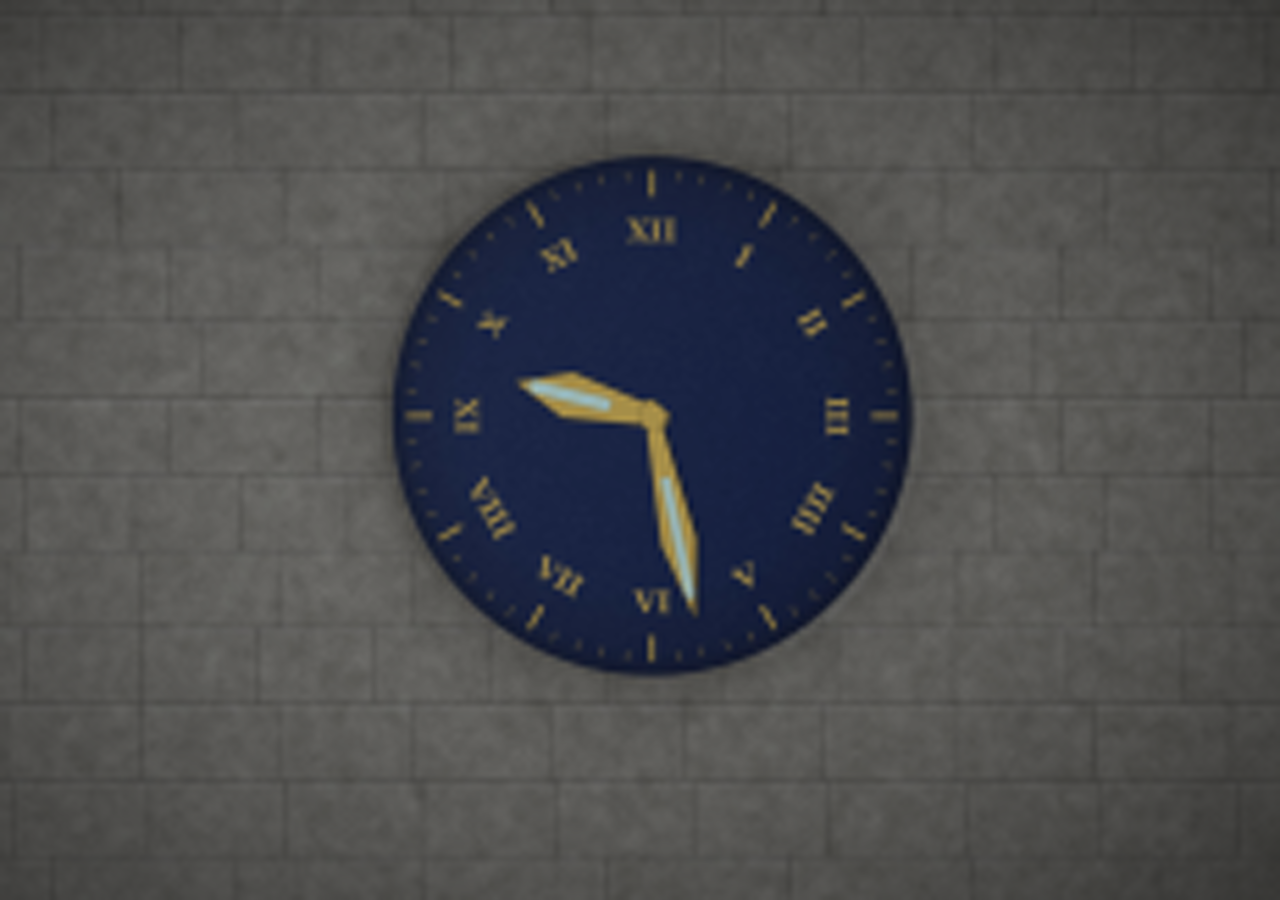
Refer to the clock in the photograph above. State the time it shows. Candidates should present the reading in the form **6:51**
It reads **9:28**
